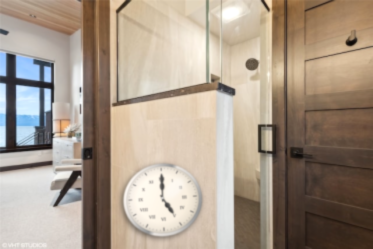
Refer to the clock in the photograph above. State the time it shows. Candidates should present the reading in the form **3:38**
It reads **5:00**
